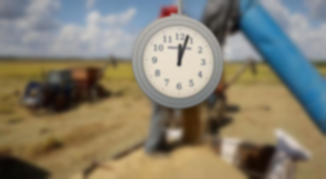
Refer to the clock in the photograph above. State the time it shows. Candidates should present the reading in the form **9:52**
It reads **12:03**
